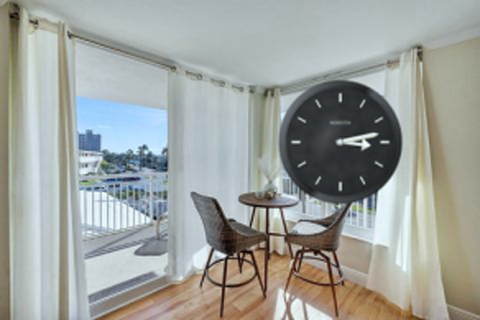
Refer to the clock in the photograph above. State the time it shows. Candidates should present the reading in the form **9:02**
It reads **3:13**
